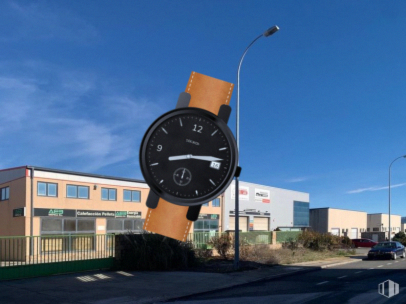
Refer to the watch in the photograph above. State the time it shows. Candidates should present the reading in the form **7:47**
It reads **8:13**
